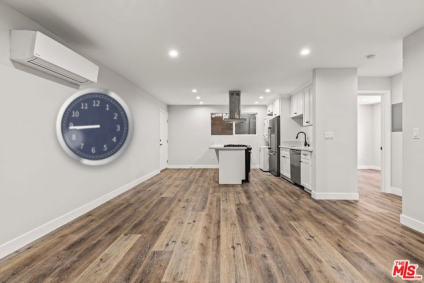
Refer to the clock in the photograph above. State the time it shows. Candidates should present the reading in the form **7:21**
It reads **8:44**
